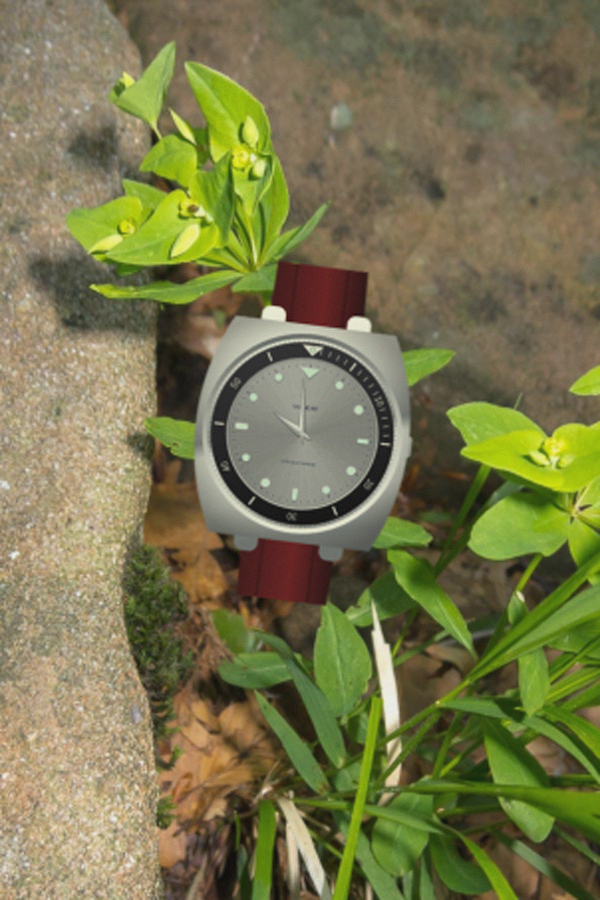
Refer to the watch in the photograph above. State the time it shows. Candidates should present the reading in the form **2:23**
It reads **9:59**
